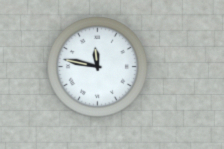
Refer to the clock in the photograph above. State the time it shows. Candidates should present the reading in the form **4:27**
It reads **11:47**
